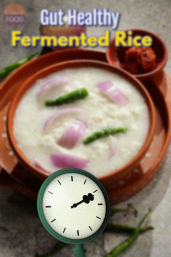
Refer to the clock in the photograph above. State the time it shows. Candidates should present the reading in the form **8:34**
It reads **2:11**
